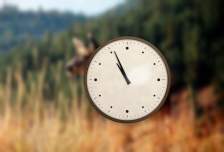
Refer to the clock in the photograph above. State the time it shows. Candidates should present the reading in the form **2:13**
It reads **10:56**
